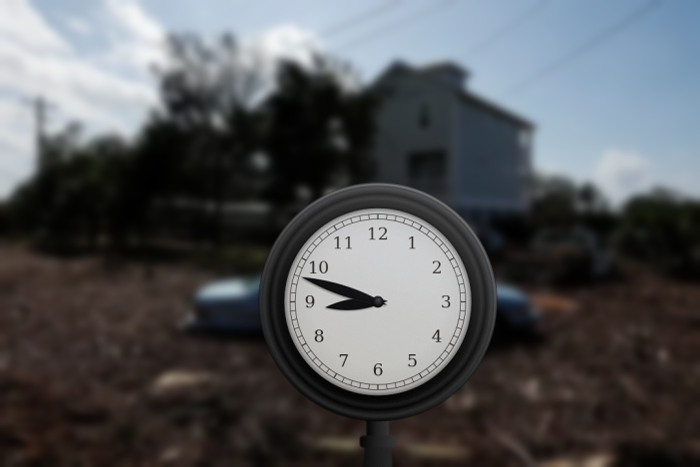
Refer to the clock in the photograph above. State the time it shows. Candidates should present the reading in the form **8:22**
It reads **8:48**
